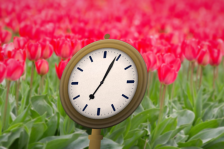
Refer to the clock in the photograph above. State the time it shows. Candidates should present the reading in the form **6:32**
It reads **7:04**
